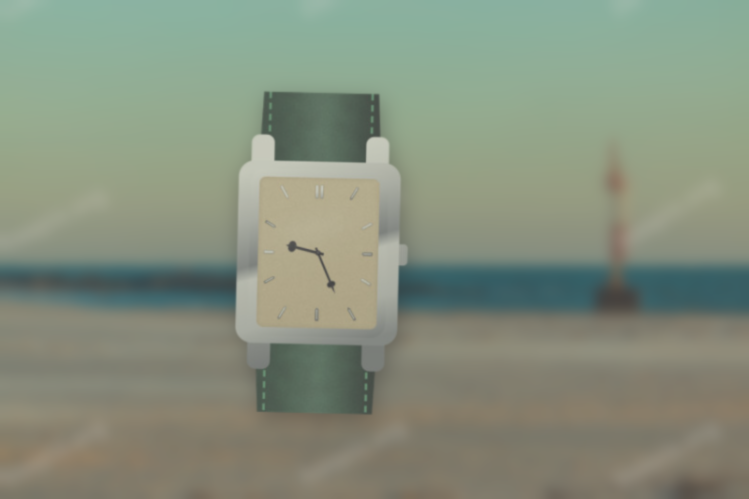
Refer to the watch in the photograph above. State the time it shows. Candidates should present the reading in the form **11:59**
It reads **9:26**
